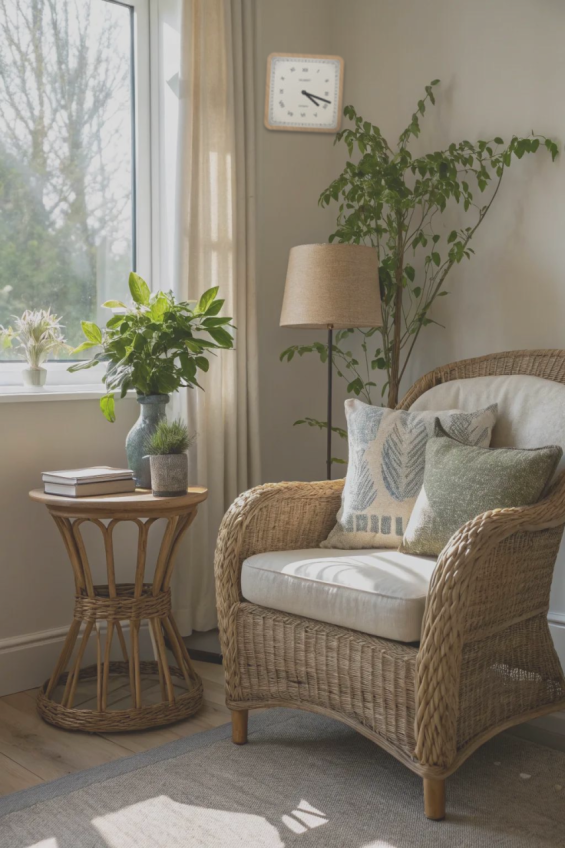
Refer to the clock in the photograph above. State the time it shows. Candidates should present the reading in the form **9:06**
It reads **4:18**
